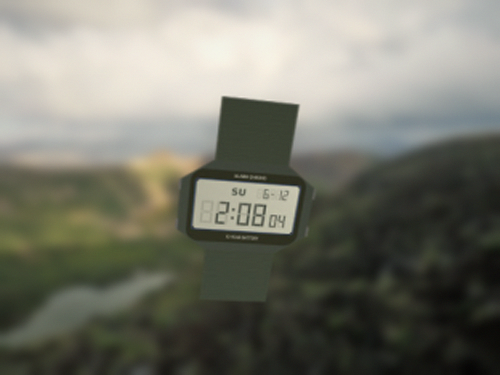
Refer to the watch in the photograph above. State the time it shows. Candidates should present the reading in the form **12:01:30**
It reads **2:08:04**
